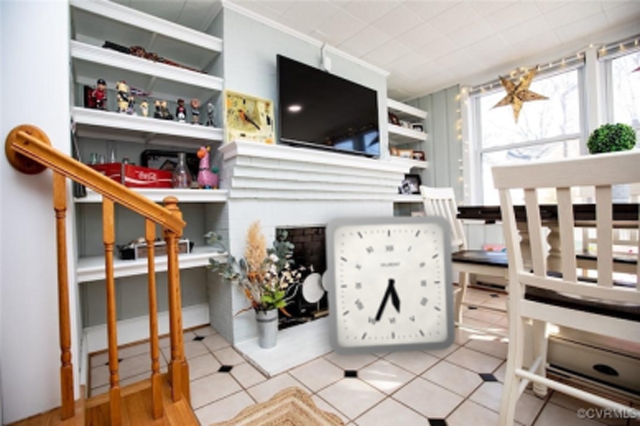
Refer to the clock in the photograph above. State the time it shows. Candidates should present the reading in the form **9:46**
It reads **5:34**
